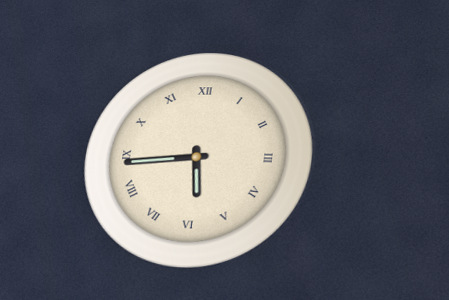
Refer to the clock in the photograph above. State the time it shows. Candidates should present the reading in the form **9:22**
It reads **5:44**
